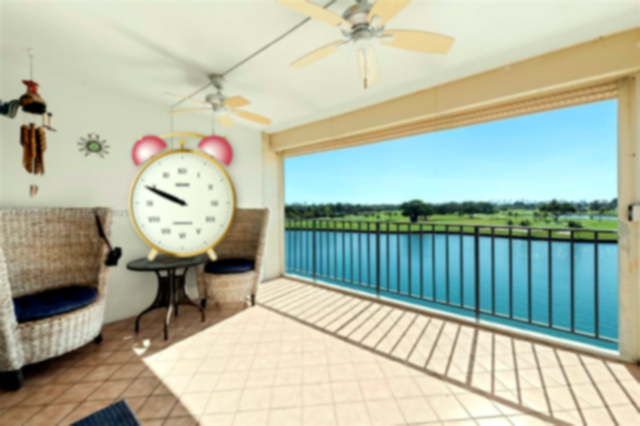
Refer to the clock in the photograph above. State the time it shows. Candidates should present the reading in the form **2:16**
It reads **9:49**
